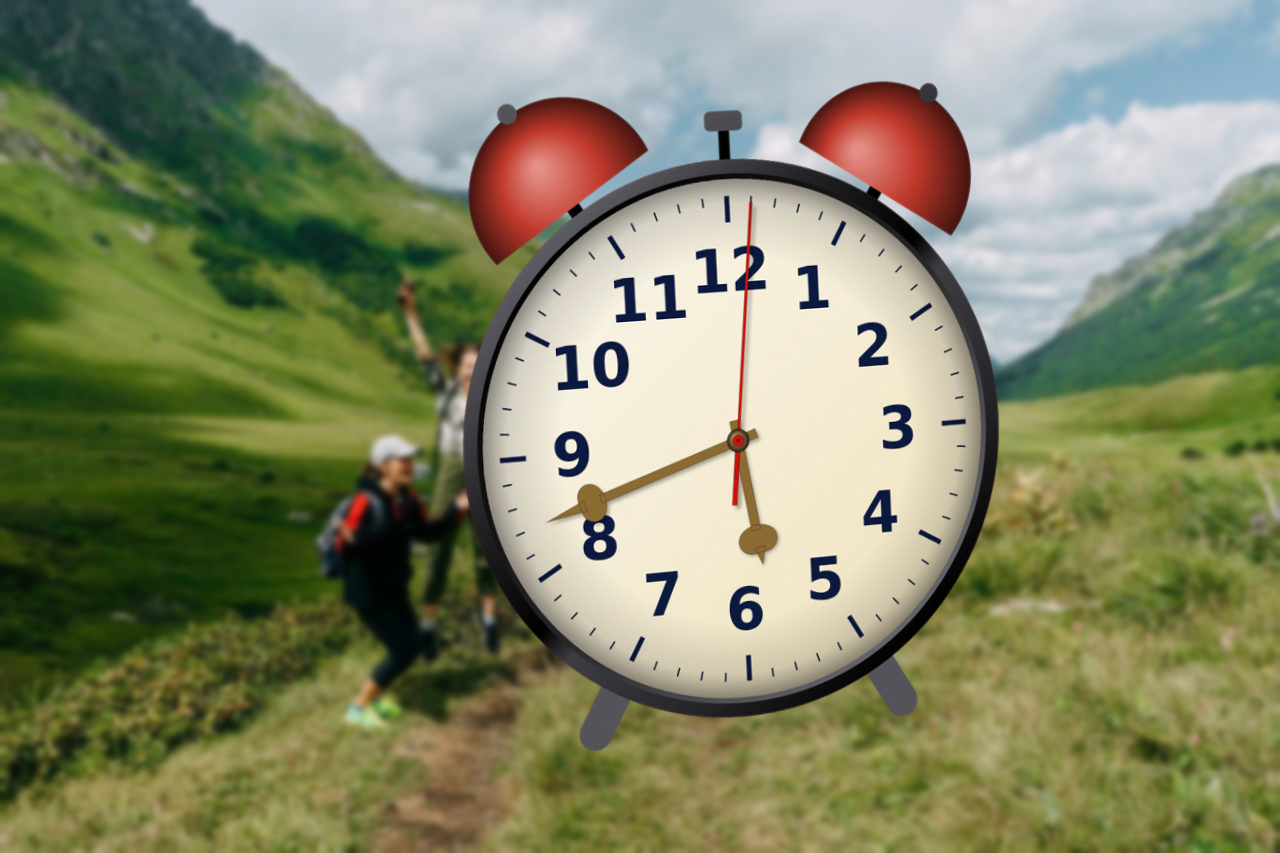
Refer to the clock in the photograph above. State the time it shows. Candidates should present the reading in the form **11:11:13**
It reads **5:42:01**
